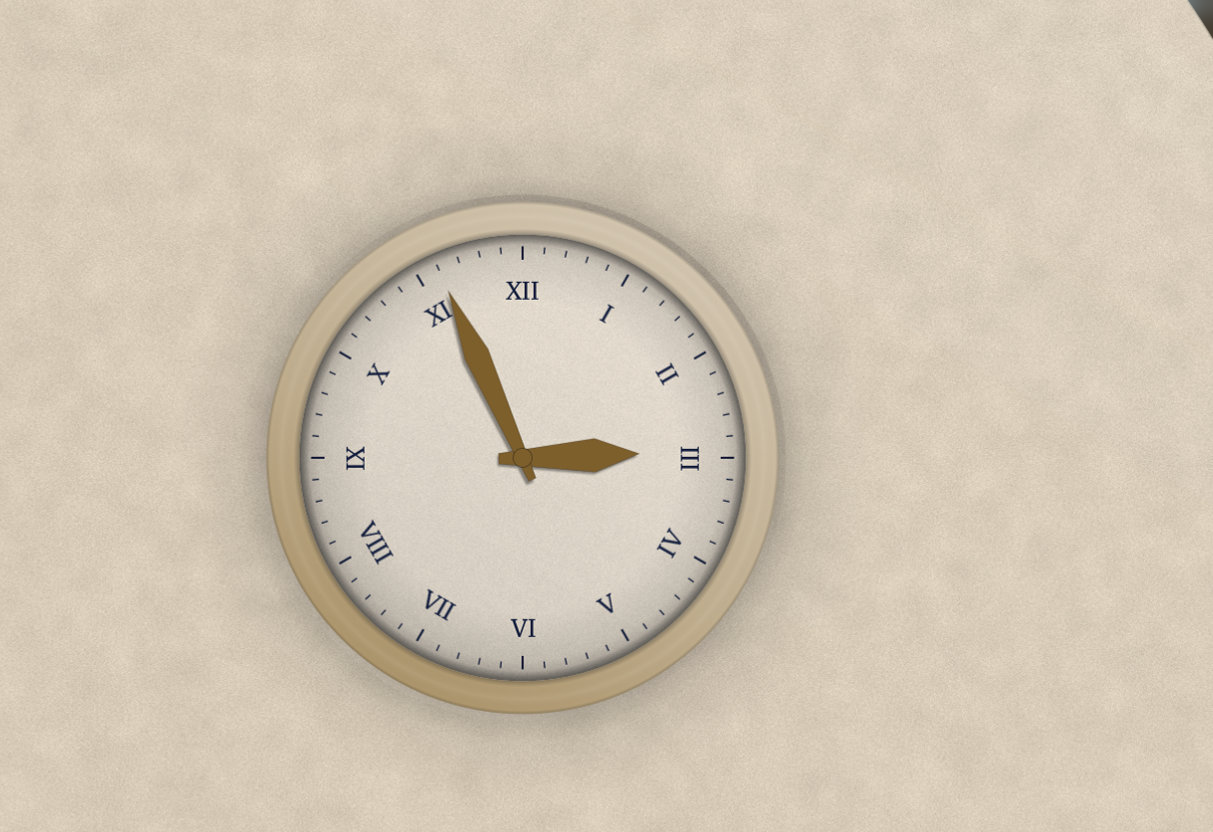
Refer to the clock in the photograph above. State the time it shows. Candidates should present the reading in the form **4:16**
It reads **2:56**
